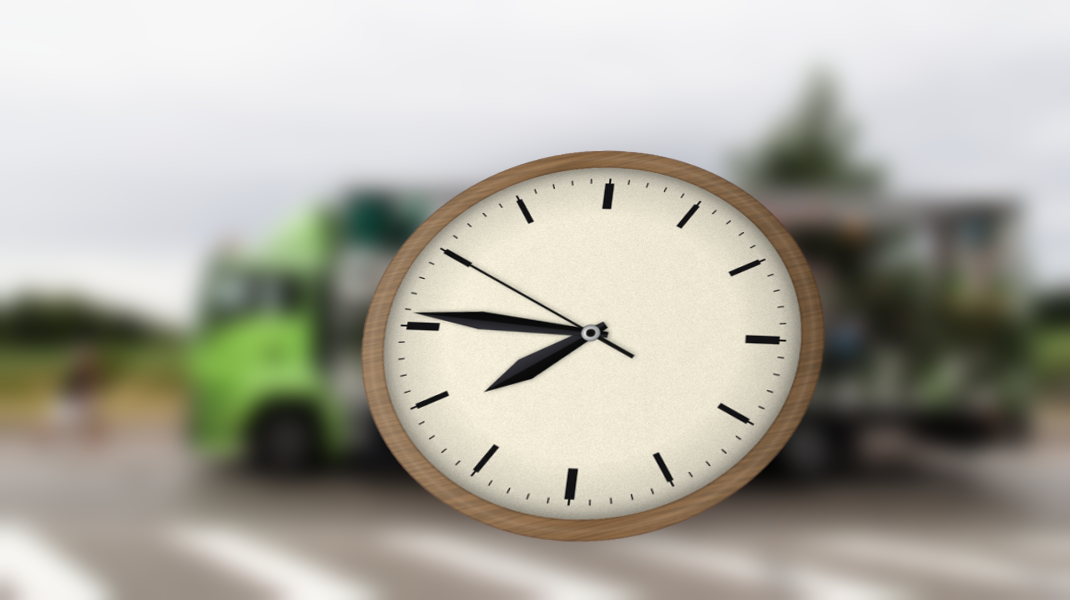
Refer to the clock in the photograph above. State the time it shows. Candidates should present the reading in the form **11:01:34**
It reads **7:45:50**
